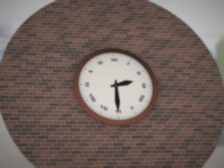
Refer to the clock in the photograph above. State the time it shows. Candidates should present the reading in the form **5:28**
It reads **2:30**
